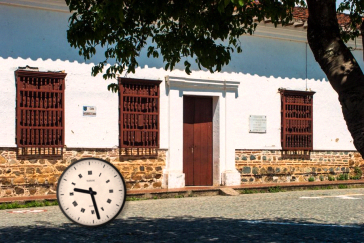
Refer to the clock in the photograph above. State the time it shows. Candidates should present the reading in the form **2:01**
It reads **9:28**
